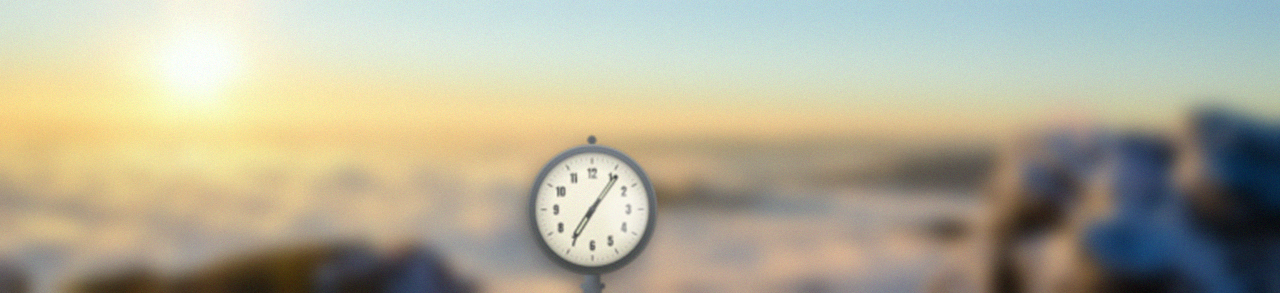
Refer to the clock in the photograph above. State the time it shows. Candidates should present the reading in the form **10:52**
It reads **7:06**
